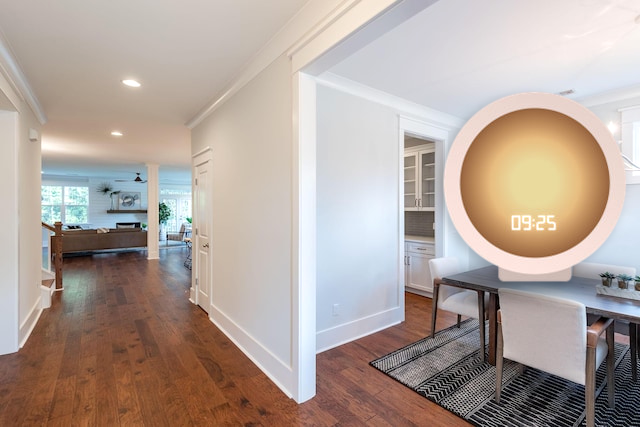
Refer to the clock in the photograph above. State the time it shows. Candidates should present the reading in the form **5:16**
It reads **9:25**
